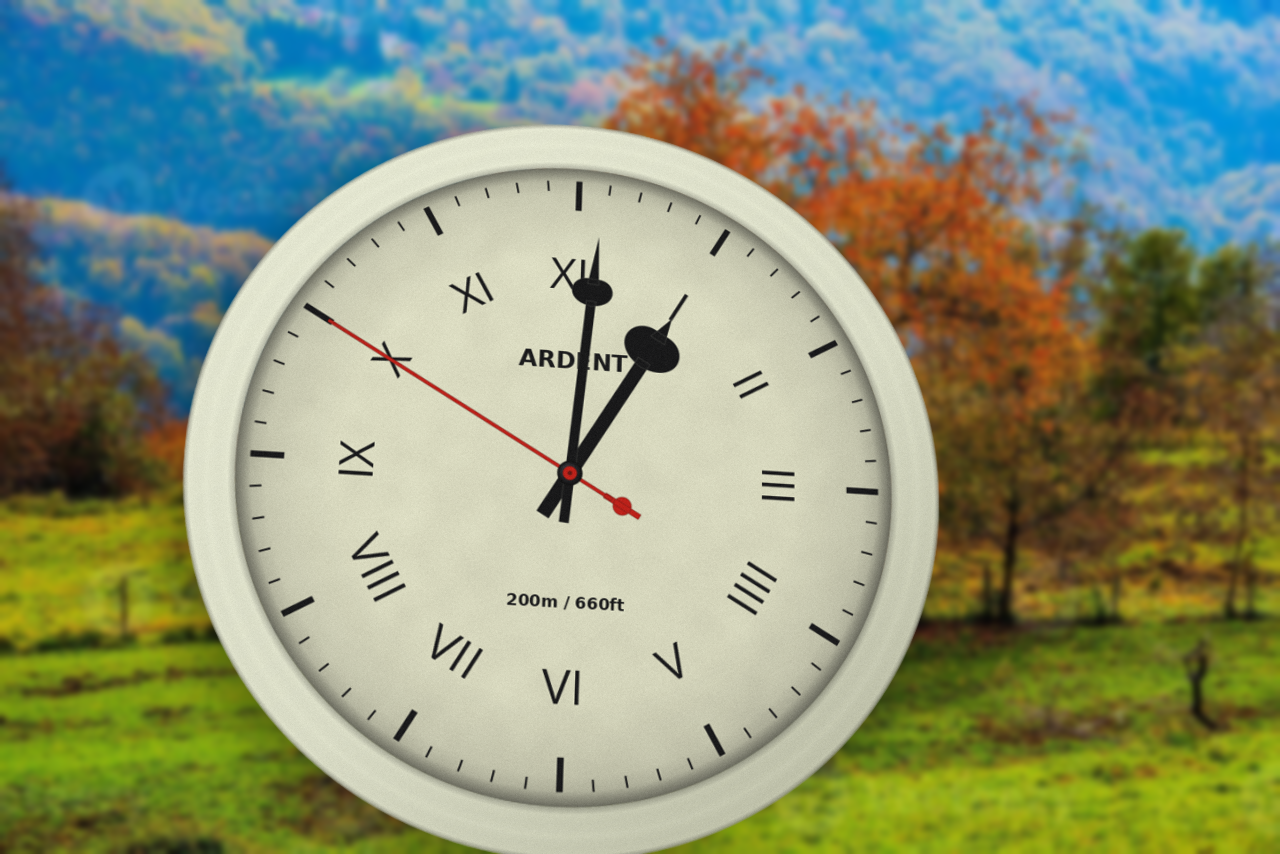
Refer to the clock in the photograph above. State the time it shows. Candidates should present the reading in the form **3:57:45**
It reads **1:00:50**
